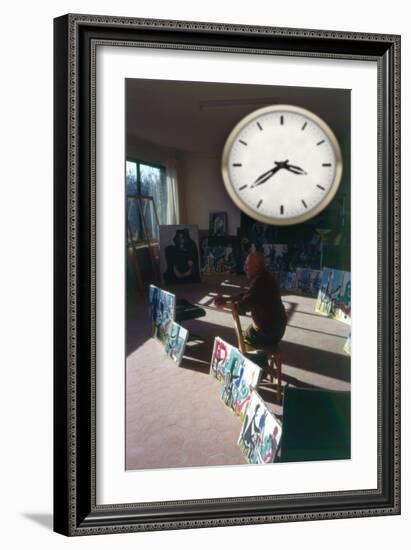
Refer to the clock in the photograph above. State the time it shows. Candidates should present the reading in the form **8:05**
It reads **3:39**
